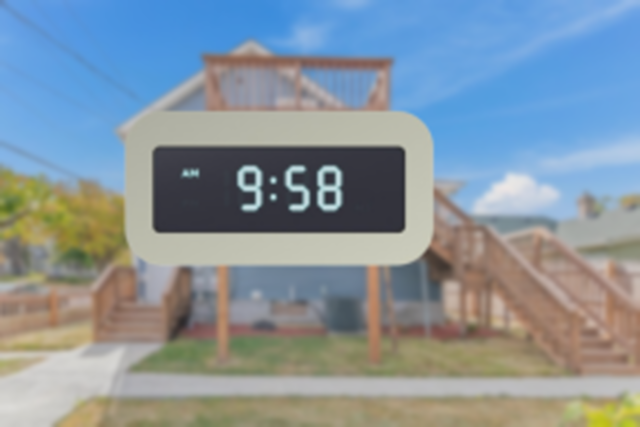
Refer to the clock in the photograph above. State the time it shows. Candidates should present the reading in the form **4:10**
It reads **9:58**
